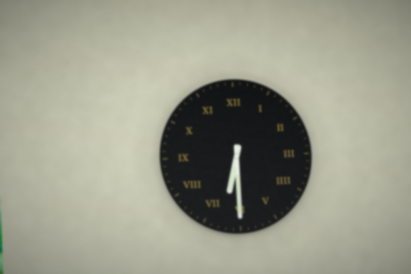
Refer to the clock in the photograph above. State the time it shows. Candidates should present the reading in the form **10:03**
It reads **6:30**
